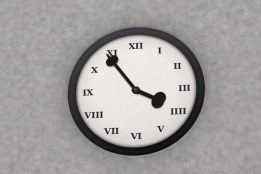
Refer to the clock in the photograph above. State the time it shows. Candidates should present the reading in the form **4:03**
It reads **3:54**
